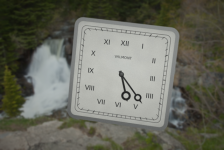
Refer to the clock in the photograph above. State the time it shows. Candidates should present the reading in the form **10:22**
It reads **5:23**
